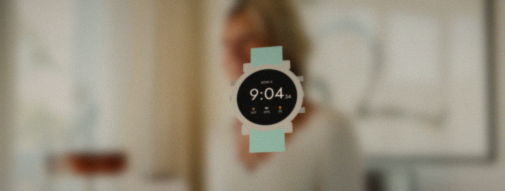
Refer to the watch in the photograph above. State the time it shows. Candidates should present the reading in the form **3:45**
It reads **9:04**
